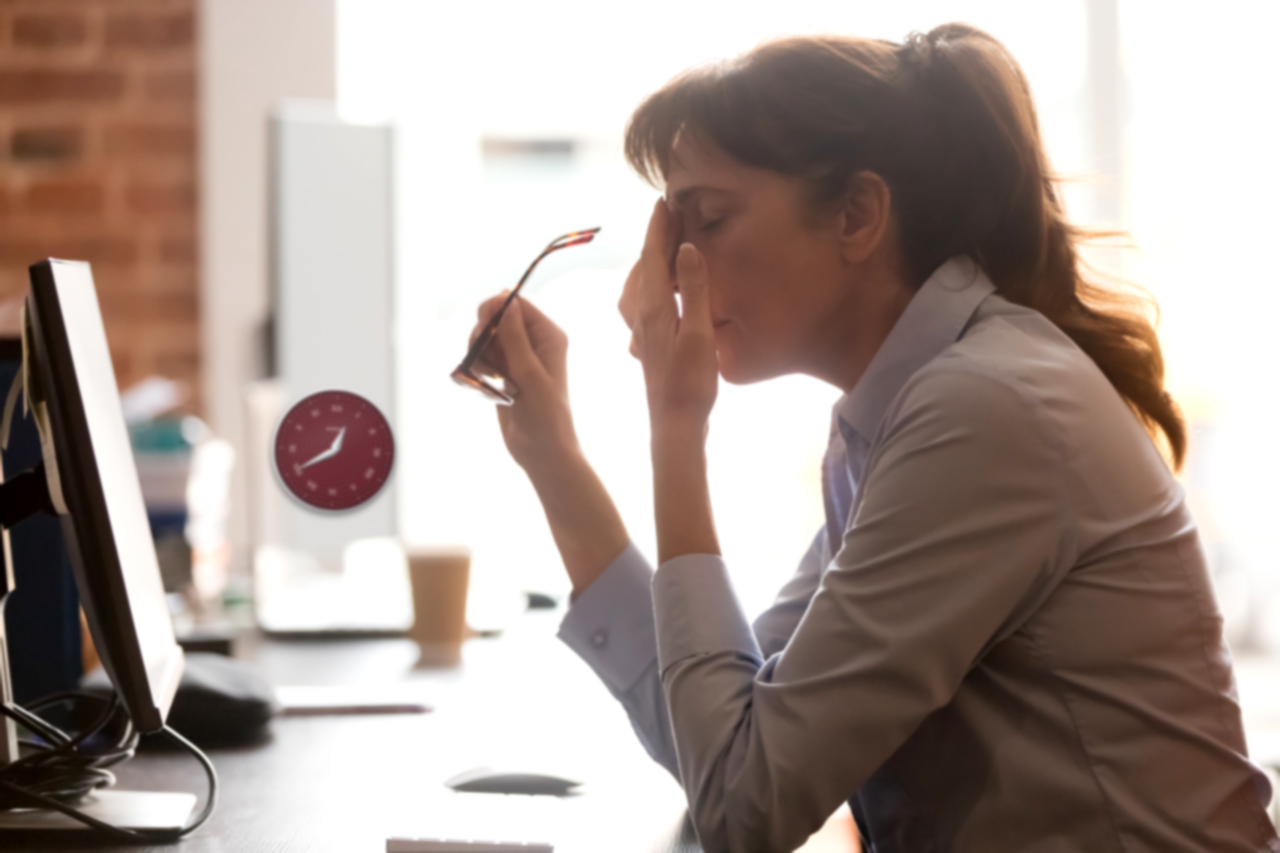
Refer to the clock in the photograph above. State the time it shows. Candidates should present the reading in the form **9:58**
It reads **12:40**
